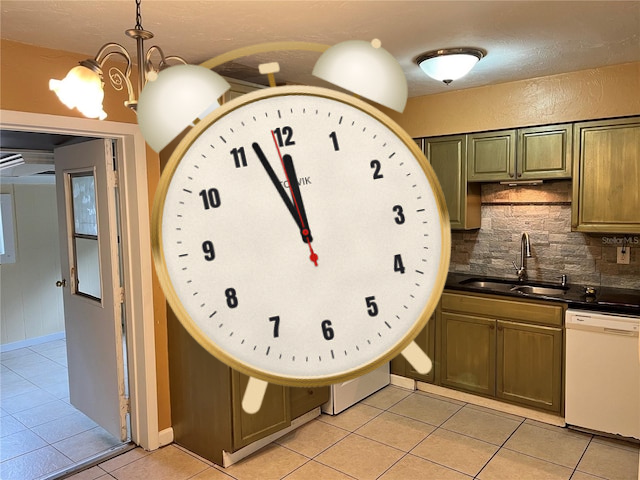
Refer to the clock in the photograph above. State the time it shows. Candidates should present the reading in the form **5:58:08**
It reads **11:56:59**
